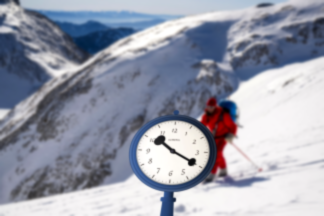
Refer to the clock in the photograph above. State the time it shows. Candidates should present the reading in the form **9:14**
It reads **10:20**
